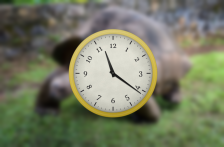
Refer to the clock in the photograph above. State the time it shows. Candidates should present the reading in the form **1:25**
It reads **11:21**
